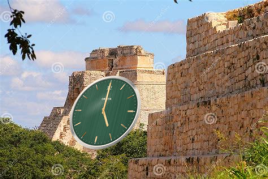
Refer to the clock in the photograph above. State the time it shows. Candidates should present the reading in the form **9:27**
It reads **5:00**
